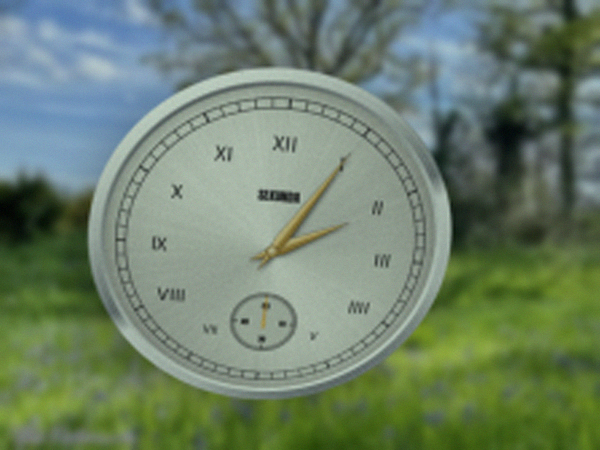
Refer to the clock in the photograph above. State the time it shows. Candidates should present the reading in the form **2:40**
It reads **2:05**
